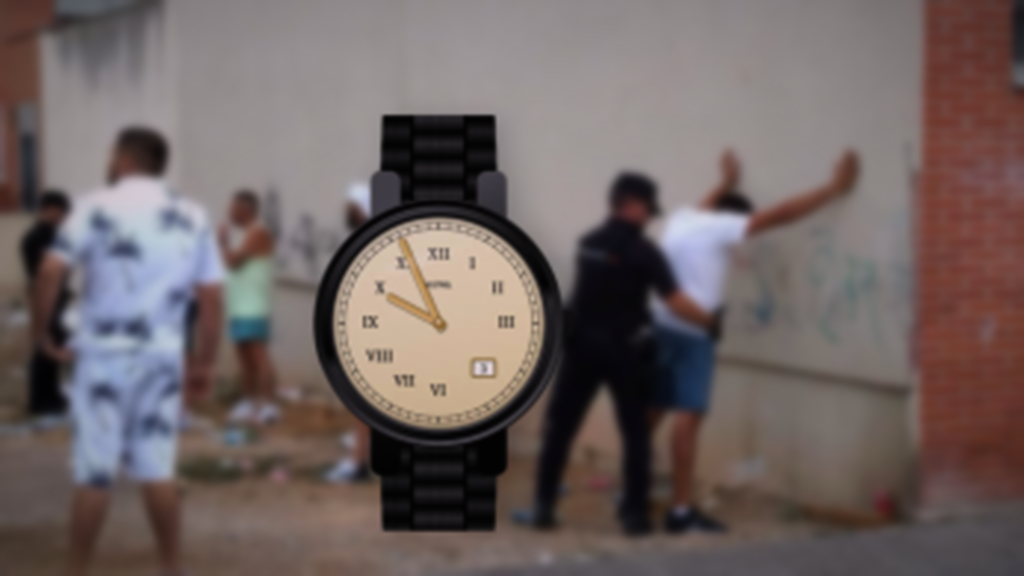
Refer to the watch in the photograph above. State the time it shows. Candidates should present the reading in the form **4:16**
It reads **9:56**
